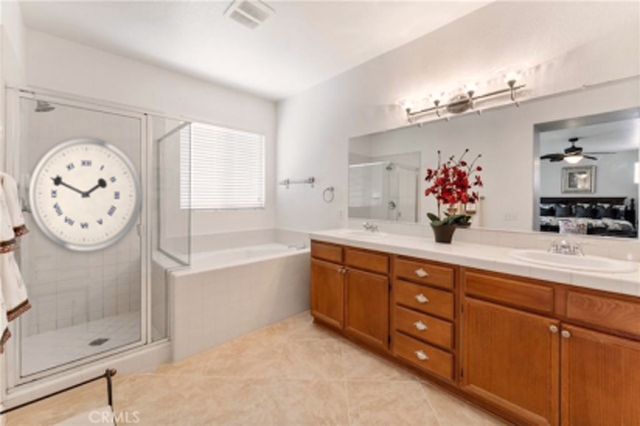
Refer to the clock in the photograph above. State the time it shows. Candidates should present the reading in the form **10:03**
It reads **1:49**
